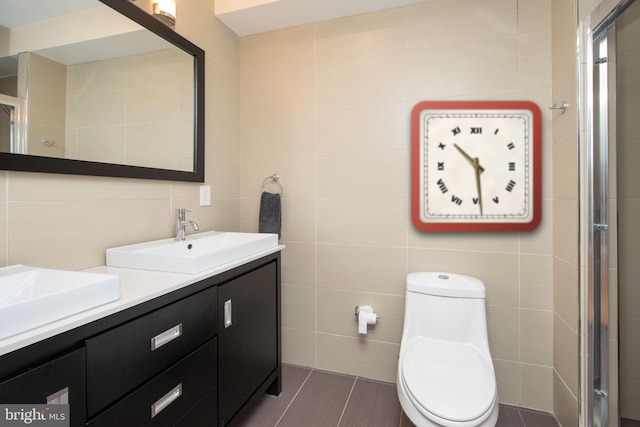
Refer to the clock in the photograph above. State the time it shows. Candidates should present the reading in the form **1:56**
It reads **10:29**
